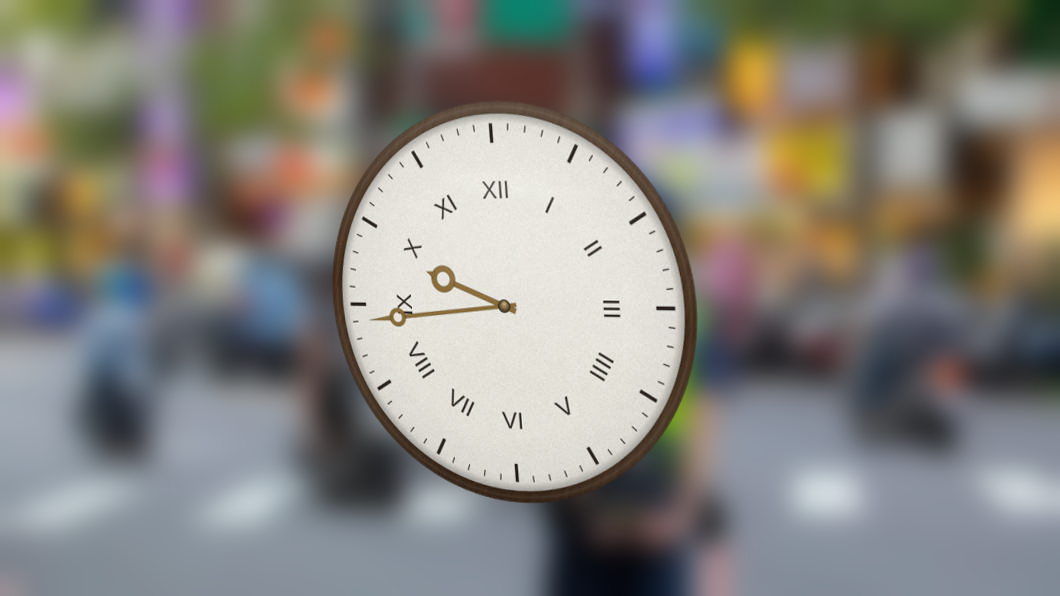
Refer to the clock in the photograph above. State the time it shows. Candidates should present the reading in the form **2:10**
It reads **9:44**
